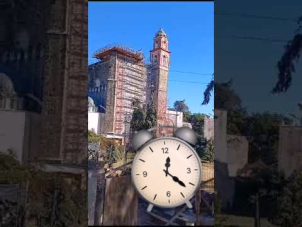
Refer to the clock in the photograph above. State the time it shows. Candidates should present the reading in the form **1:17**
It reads **12:22**
